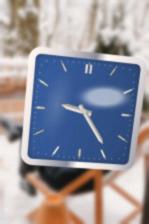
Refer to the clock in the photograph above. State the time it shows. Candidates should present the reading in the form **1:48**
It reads **9:24**
